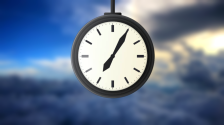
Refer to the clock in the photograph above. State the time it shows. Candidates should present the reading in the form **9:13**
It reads **7:05**
